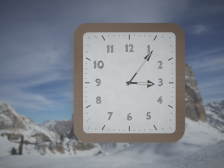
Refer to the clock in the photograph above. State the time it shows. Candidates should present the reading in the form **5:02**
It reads **3:06**
